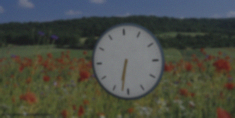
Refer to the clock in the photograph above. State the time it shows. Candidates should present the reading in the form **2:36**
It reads **6:32**
